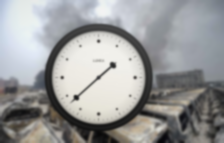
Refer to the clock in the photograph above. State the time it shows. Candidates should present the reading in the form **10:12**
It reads **1:38**
